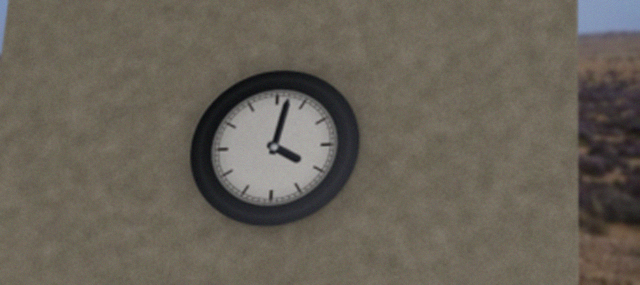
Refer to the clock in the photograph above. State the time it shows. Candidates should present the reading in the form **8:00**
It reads **4:02**
